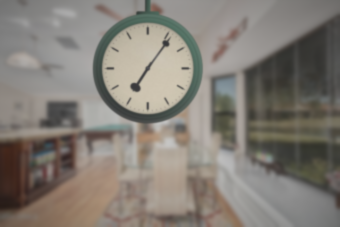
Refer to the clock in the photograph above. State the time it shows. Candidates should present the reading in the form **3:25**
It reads **7:06**
